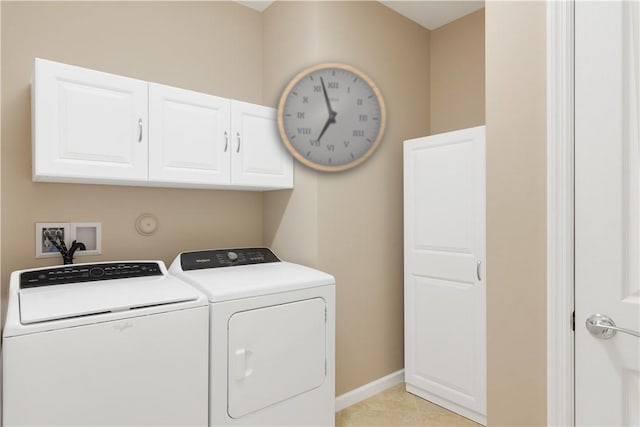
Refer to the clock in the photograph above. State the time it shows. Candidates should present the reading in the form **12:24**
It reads **6:57**
